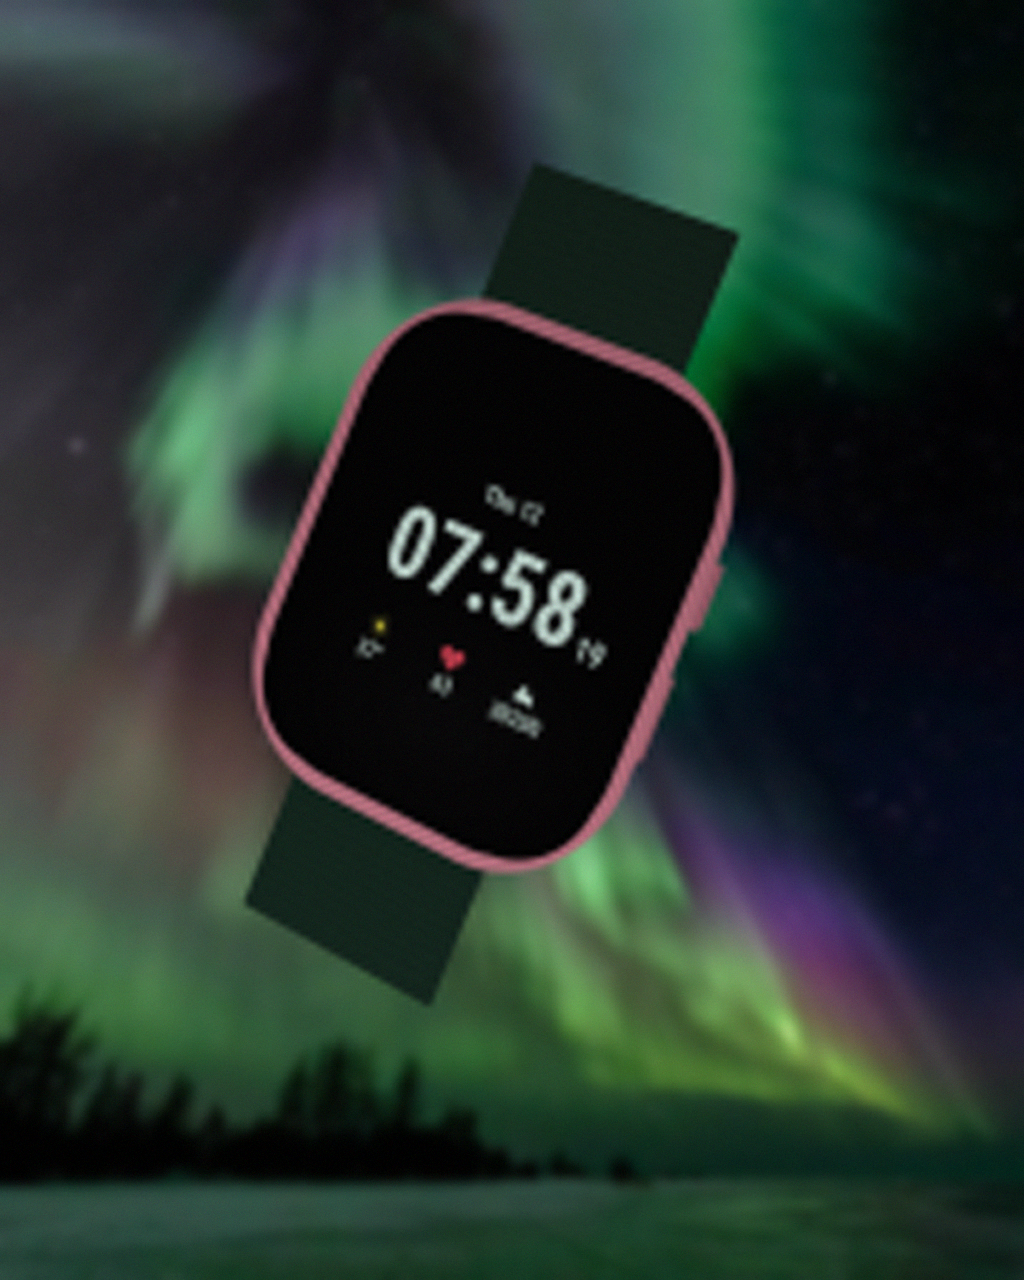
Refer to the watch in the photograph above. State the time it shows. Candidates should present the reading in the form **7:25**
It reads **7:58**
